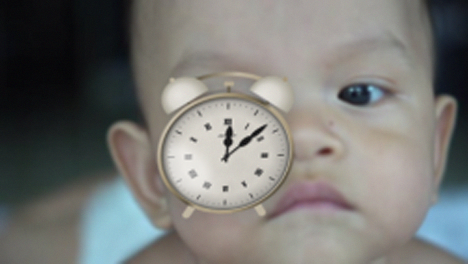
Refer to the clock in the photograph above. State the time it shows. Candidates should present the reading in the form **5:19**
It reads **12:08**
